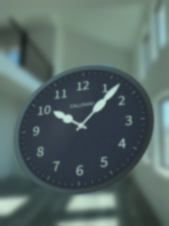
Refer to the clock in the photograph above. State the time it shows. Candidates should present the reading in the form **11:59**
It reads **10:07**
